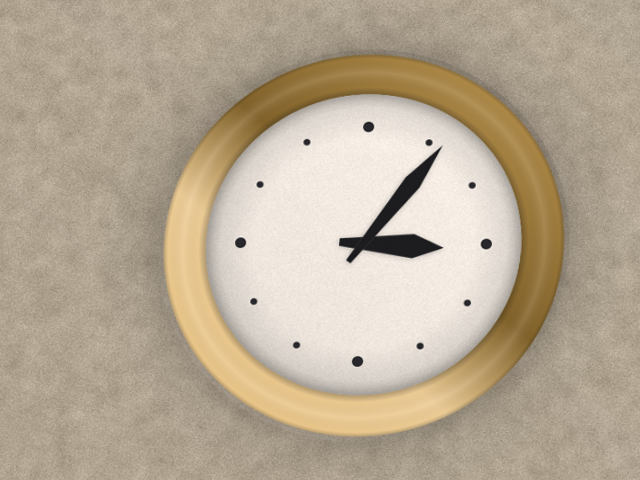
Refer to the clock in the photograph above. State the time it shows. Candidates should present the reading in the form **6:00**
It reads **3:06**
